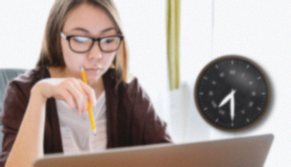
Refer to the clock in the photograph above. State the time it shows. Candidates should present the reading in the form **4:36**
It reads **7:30**
